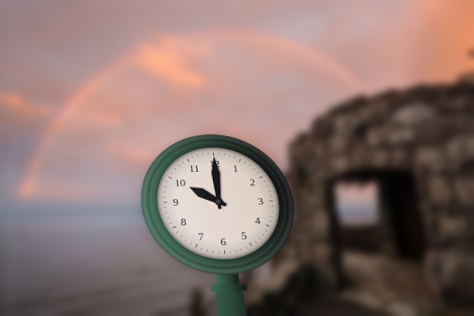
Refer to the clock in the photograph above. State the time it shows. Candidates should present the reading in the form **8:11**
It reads **10:00**
